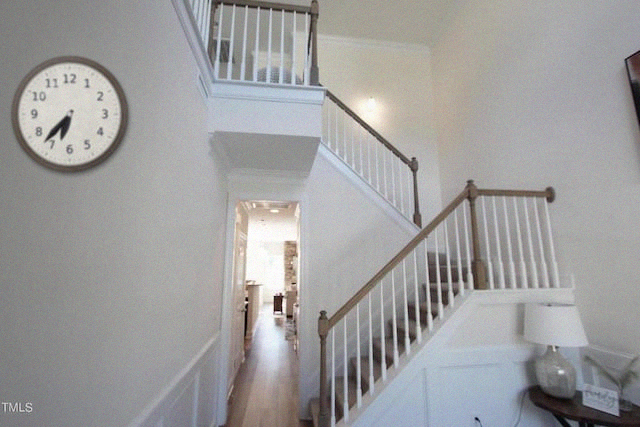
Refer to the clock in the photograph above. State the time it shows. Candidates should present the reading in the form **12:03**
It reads **6:37**
